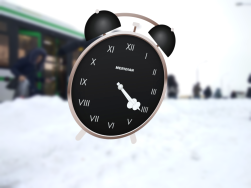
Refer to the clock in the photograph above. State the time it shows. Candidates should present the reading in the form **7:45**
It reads **4:21**
